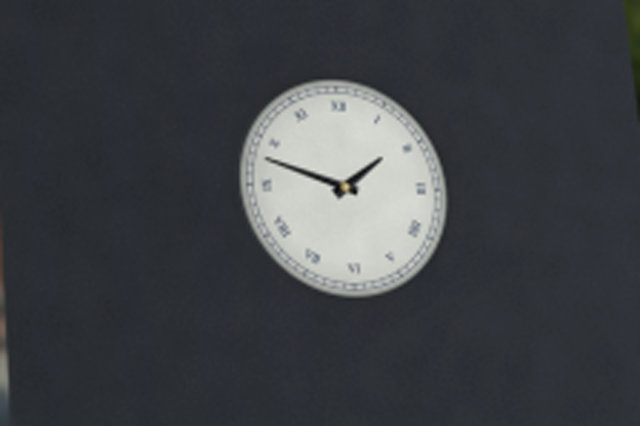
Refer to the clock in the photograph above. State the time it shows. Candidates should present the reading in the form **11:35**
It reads **1:48**
